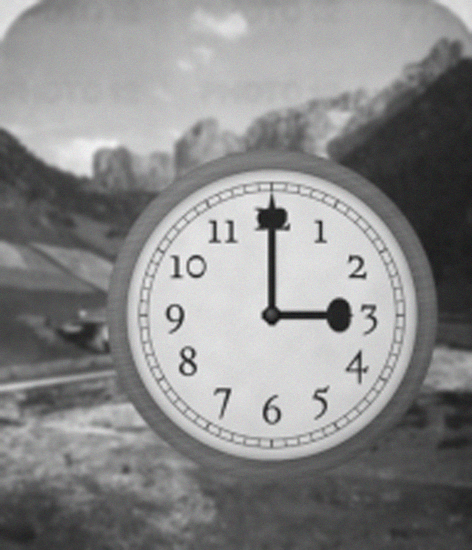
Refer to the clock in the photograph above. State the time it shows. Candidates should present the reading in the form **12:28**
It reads **3:00**
